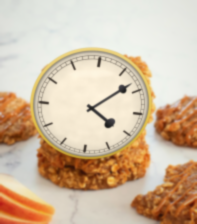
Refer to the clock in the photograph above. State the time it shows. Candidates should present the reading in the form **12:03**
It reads **4:08**
